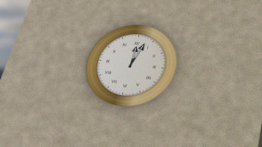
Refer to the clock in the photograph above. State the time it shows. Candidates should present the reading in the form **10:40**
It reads **12:03**
